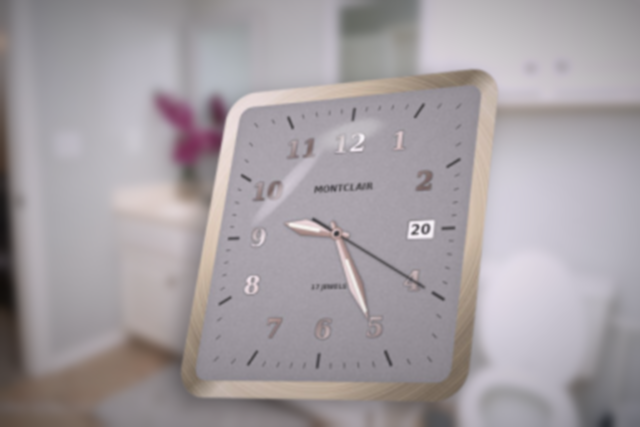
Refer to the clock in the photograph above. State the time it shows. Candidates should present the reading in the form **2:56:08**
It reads **9:25:20**
